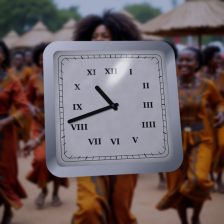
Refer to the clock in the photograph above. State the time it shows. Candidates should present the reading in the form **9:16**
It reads **10:42**
